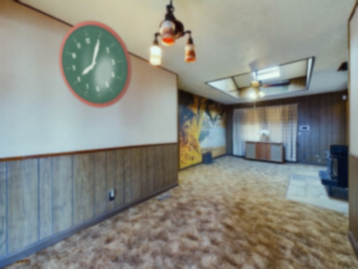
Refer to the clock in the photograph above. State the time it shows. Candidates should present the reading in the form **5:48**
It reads **8:05**
